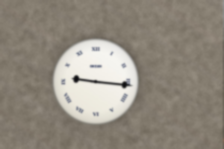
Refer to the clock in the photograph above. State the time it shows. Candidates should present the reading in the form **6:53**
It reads **9:16**
